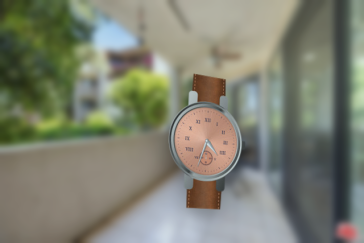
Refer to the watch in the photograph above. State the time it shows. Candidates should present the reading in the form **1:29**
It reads **4:33**
